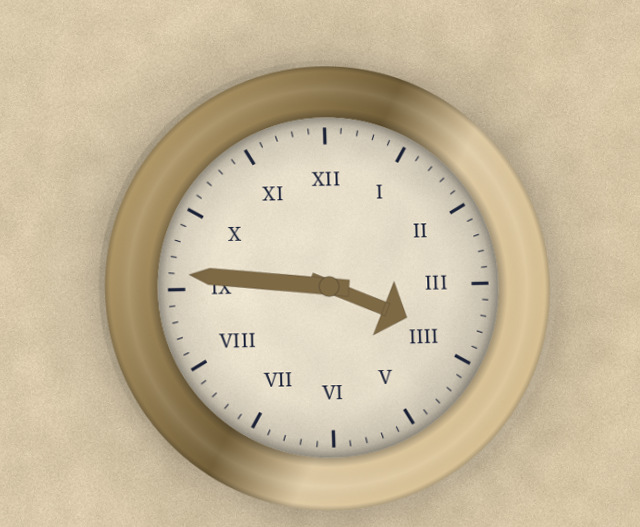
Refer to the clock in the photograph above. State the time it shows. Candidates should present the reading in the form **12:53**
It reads **3:46**
